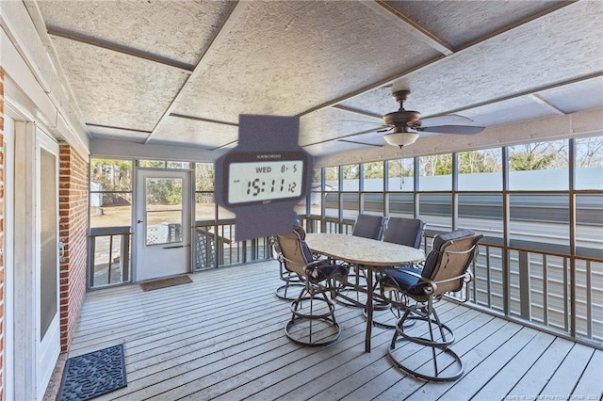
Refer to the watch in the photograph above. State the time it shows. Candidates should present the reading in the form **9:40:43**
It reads **15:11:12**
